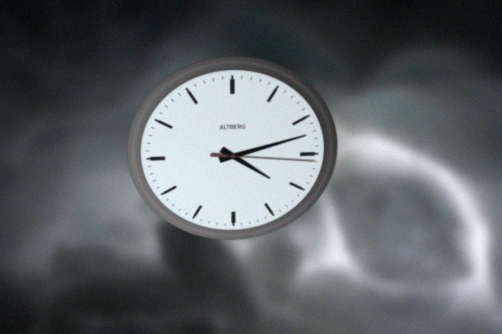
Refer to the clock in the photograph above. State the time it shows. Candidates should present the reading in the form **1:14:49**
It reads **4:12:16**
